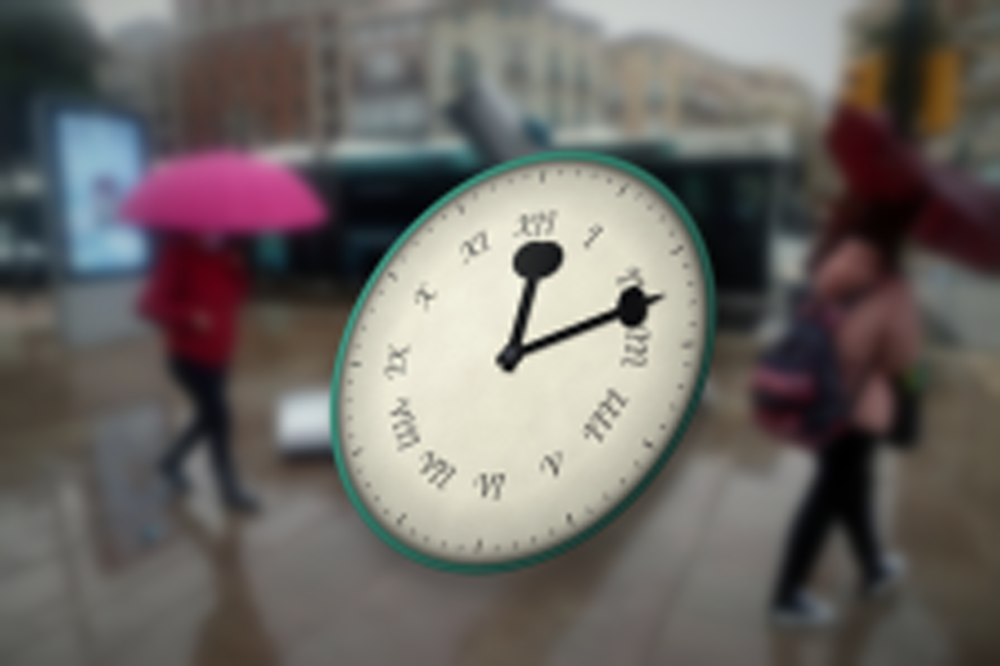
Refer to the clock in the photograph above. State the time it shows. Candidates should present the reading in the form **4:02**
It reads **12:12**
